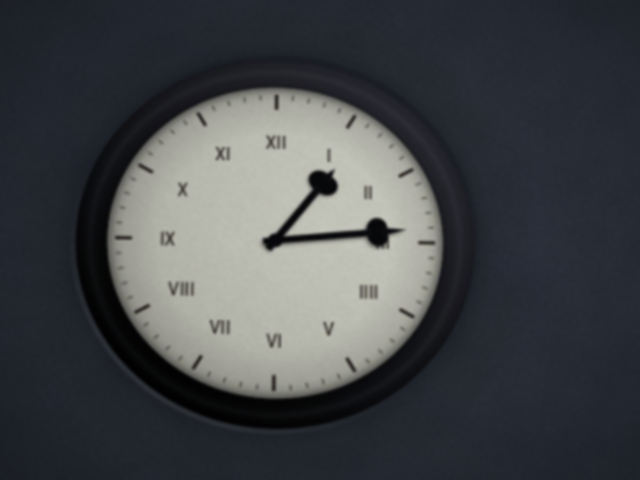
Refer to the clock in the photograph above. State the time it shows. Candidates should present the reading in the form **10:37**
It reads **1:14**
